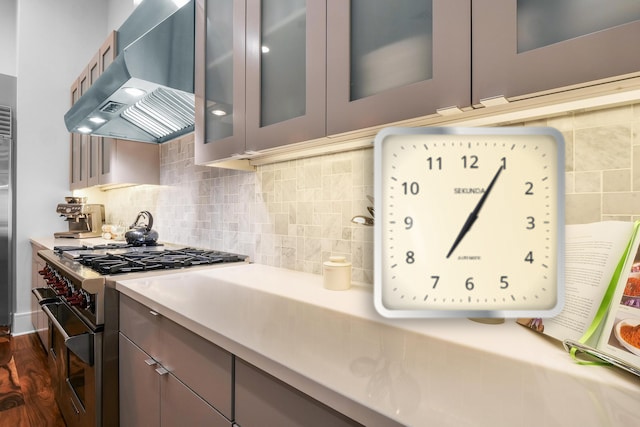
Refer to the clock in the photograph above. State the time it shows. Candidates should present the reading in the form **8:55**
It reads **7:05**
